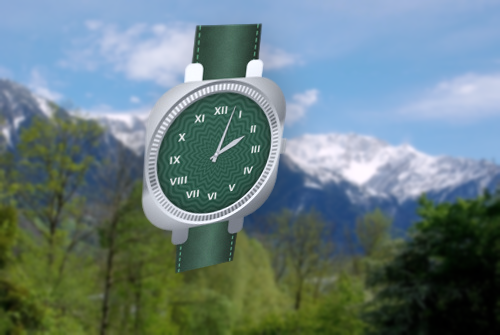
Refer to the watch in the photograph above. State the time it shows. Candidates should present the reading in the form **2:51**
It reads **2:03**
